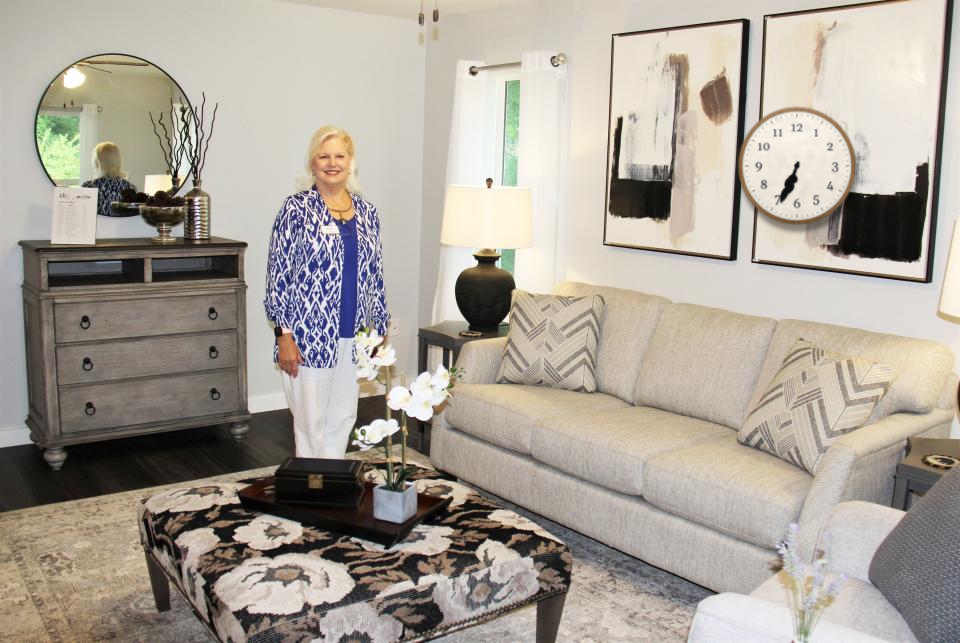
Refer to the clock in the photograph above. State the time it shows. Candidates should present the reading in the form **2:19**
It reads **6:34**
